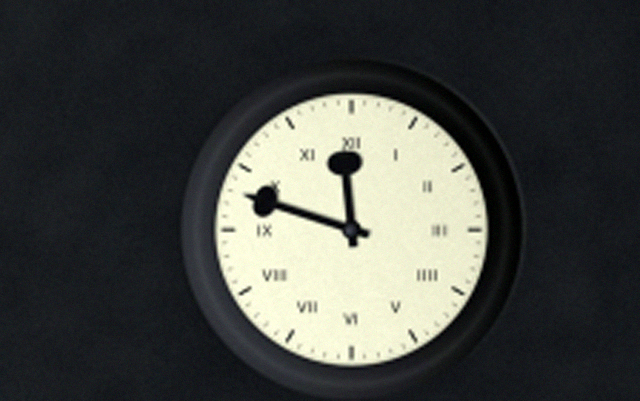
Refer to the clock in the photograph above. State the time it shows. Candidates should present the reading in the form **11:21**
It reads **11:48**
